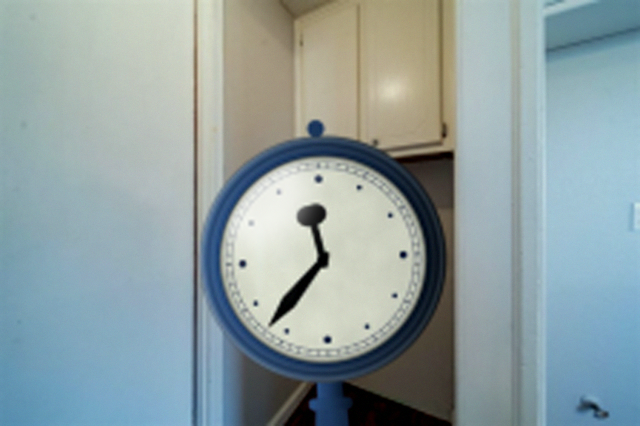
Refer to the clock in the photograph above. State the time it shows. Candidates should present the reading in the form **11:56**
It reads **11:37**
